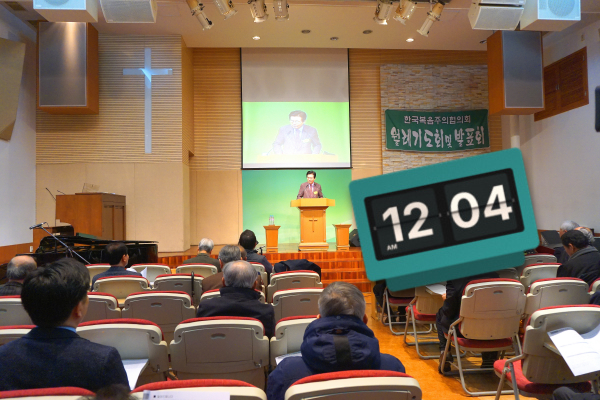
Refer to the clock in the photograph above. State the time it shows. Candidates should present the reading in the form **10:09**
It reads **12:04**
